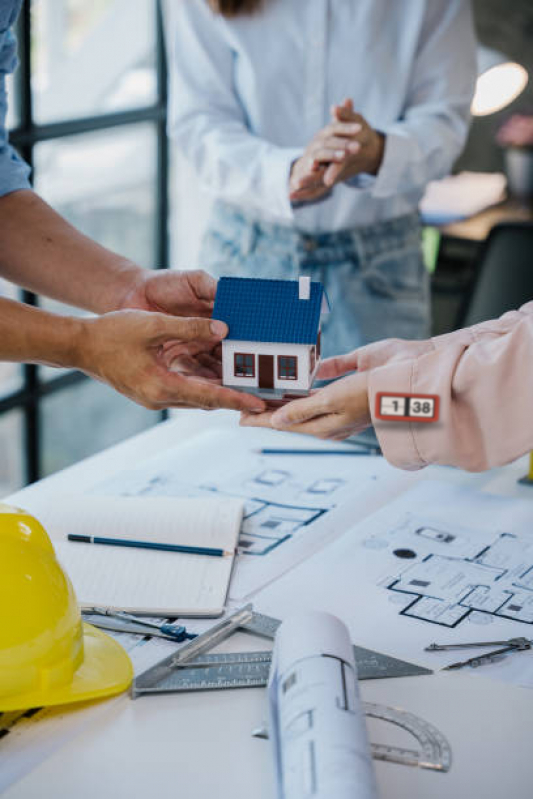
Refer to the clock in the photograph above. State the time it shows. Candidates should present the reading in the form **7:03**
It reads **1:38**
